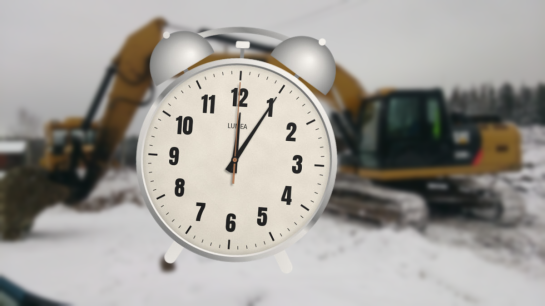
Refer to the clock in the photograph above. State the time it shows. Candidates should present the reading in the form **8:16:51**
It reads **12:05:00**
